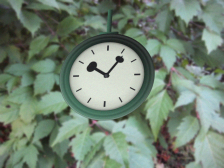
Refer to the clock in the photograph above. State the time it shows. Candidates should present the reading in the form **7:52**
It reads **10:06**
